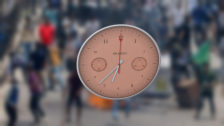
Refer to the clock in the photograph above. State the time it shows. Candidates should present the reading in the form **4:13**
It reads **6:37**
